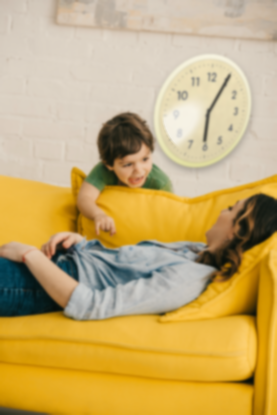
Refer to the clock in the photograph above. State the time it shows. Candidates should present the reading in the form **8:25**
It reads **6:05**
